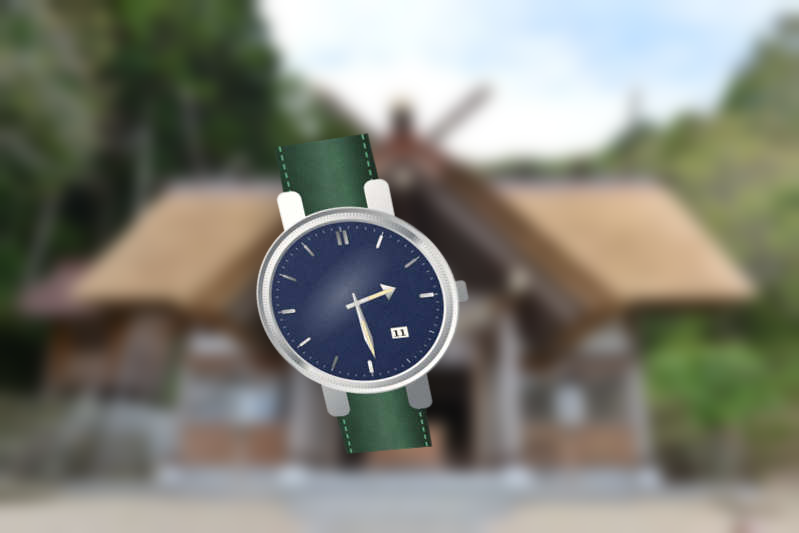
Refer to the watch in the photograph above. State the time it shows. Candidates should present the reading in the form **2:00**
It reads **2:29**
